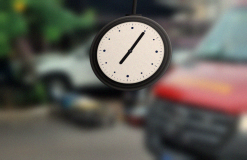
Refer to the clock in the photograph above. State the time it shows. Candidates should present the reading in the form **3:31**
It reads **7:05**
